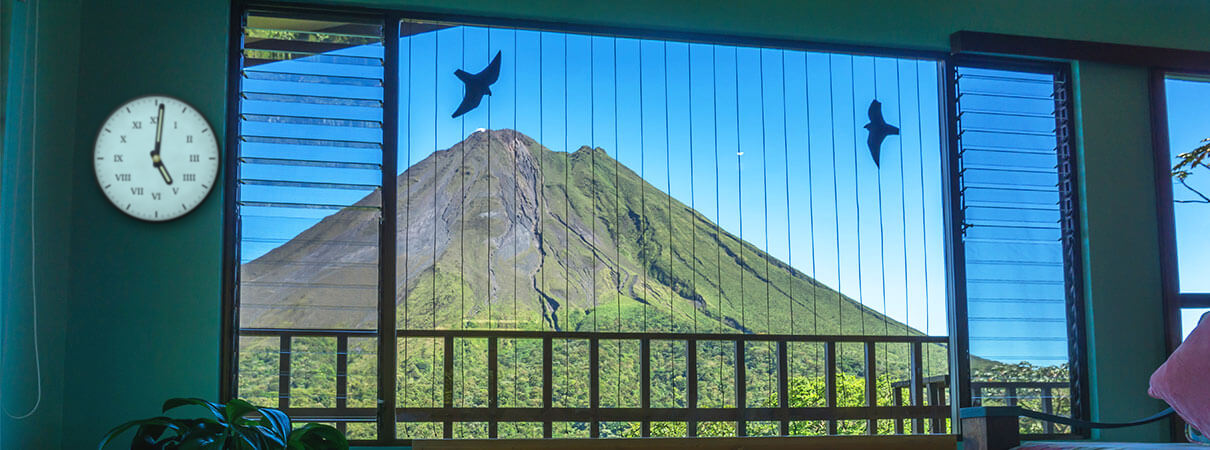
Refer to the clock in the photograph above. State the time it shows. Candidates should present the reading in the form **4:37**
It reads **5:01**
